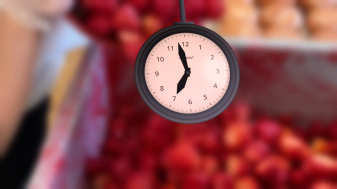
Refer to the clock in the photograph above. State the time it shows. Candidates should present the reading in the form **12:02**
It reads **6:58**
